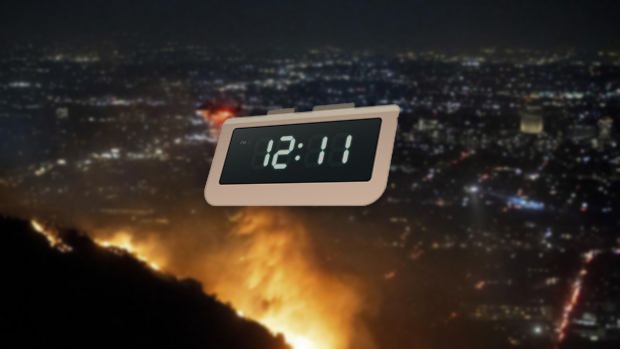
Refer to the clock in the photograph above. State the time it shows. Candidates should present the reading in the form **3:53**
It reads **12:11**
